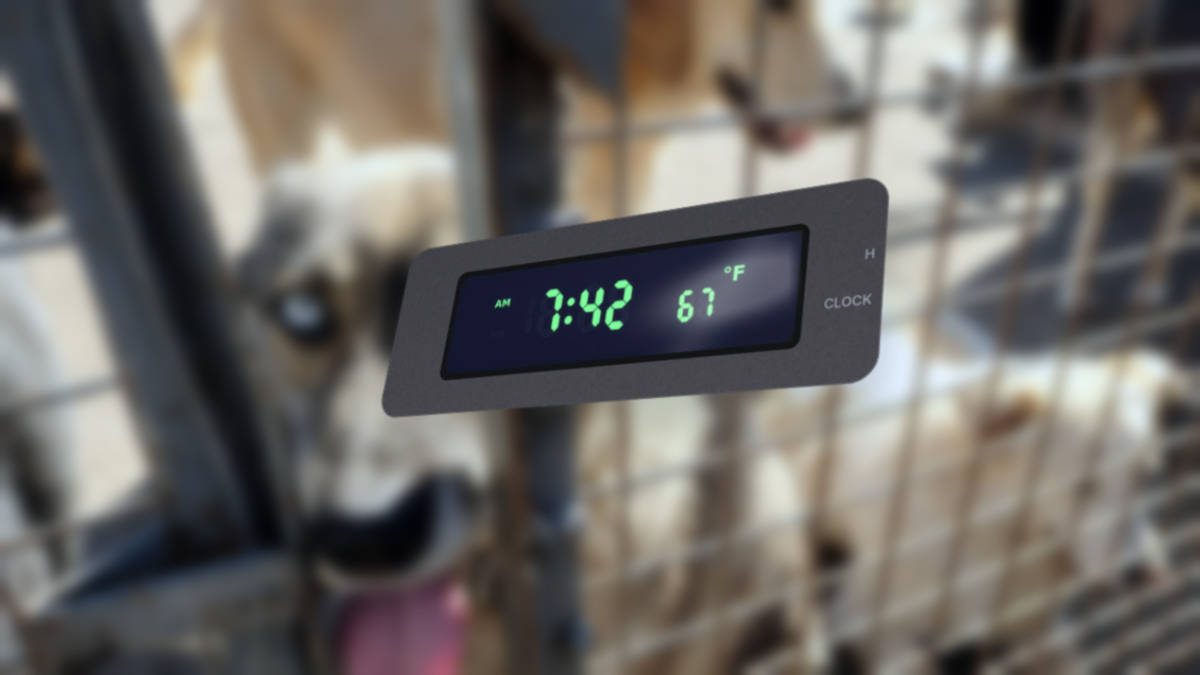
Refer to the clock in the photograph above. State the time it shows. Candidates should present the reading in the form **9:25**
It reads **7:42**
